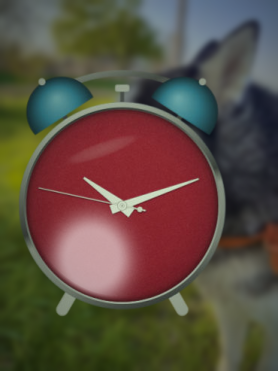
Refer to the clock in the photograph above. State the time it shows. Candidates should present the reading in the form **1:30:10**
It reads **10:11:47**
